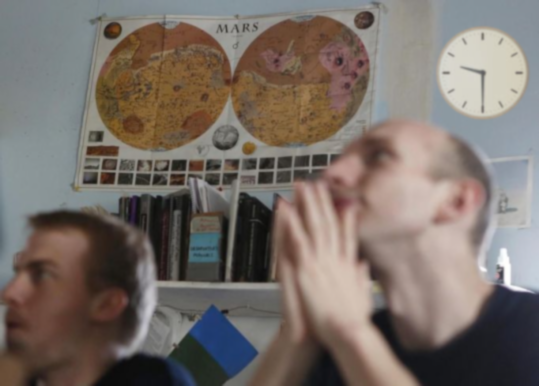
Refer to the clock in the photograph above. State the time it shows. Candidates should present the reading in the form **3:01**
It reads **9:30**
